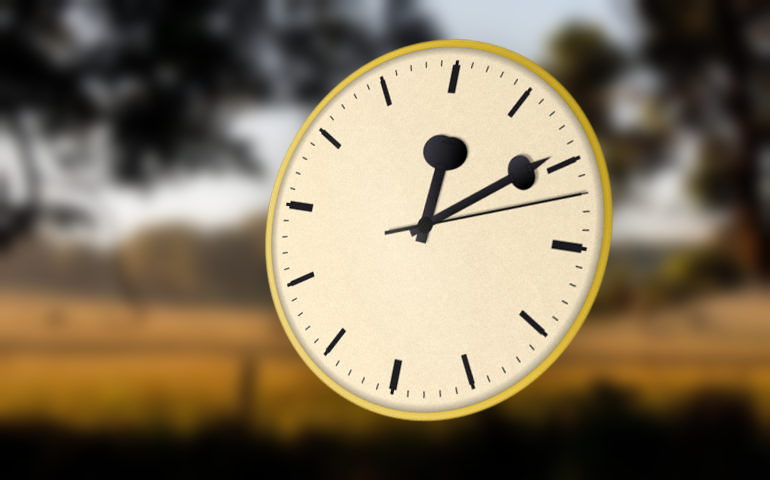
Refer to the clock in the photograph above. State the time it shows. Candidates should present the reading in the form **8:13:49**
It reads **12:09:12**
